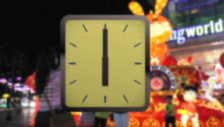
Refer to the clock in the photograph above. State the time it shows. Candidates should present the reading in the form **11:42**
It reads **6:00**
